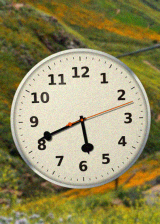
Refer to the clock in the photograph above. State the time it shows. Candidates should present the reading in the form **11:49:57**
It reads **5:41:12**
